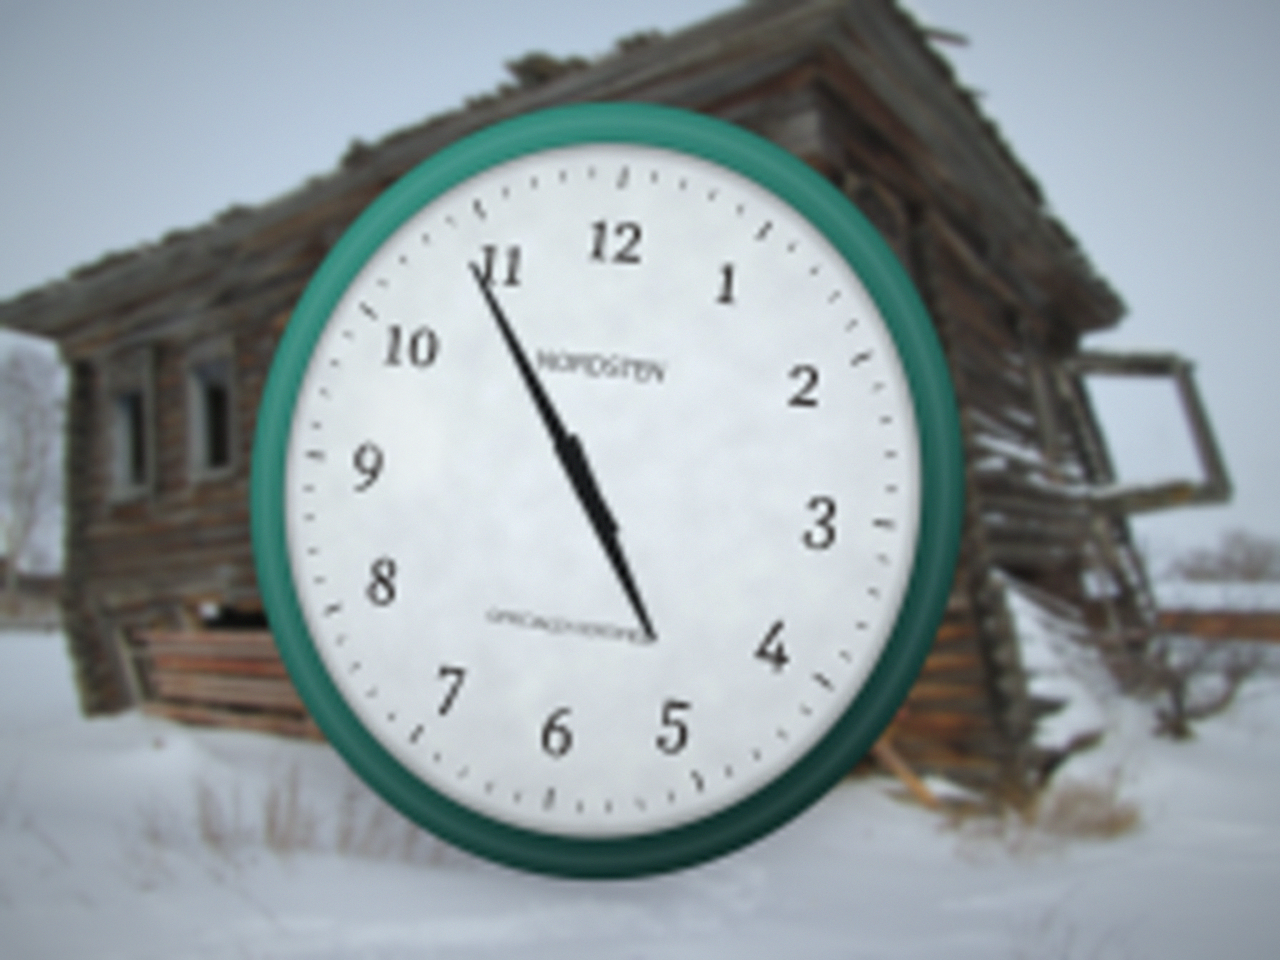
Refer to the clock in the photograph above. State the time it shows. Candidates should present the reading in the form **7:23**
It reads **4:54**
